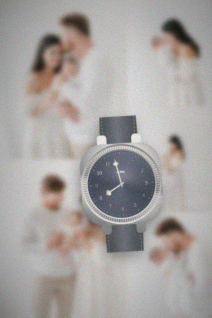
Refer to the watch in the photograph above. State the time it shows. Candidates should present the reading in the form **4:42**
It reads **7:58**
